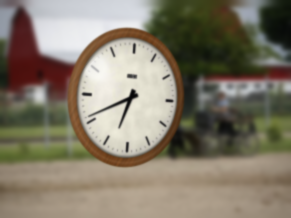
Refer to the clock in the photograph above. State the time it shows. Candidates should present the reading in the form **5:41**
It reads **6:41**
